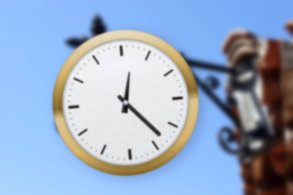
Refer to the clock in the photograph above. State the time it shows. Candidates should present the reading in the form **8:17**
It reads **12:23**
